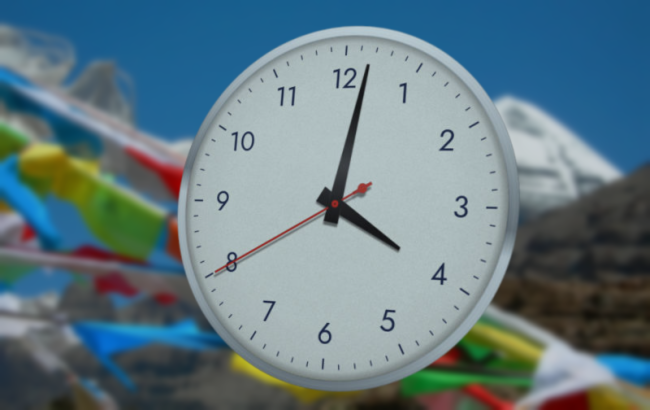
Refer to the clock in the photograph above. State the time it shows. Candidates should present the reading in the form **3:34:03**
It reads **4:01:40**
